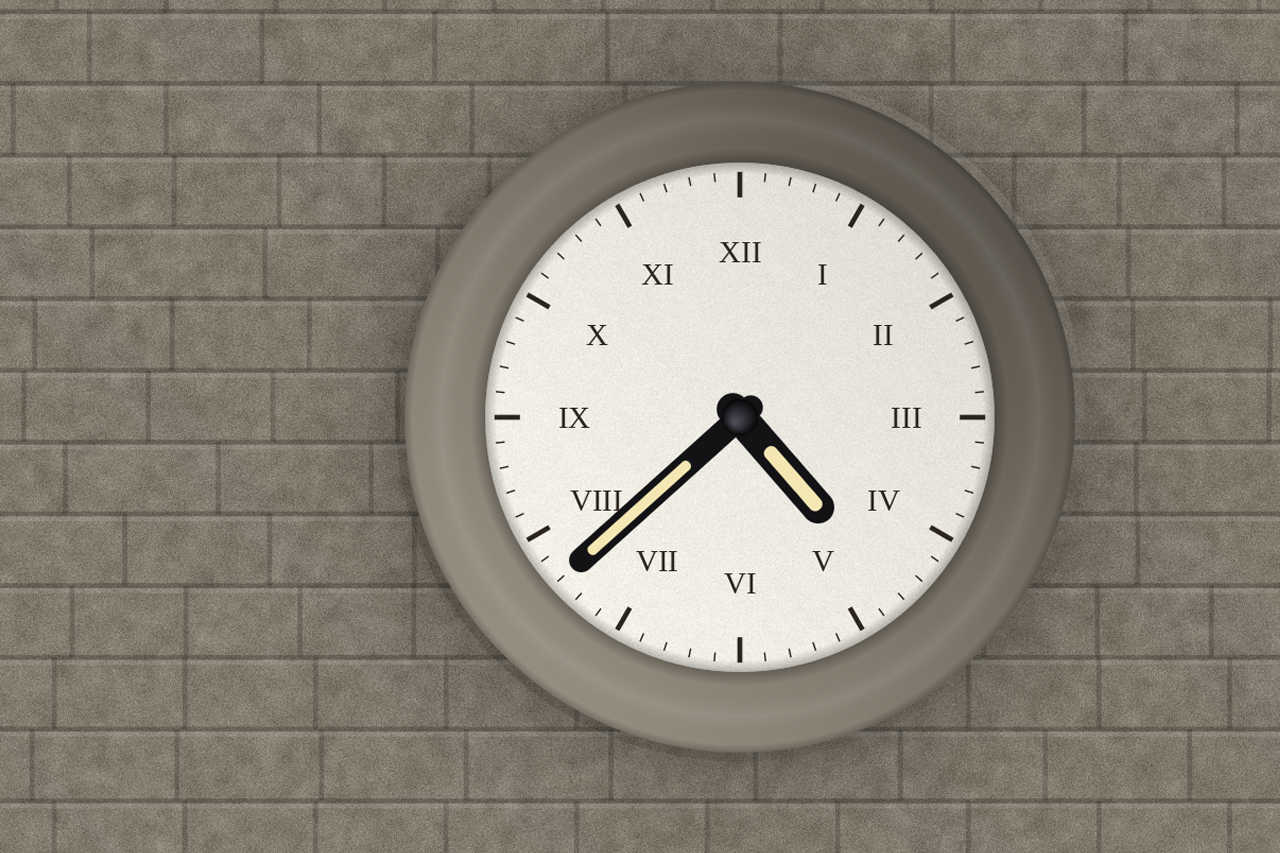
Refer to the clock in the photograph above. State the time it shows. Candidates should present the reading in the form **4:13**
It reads **4:38**
